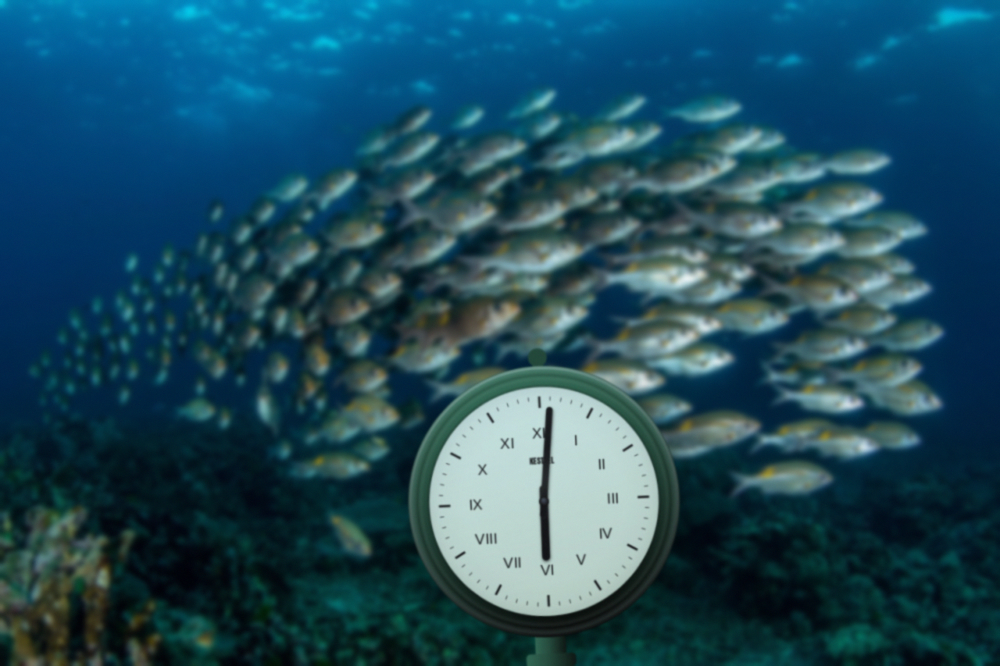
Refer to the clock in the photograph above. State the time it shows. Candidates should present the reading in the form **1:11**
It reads **6:01**
